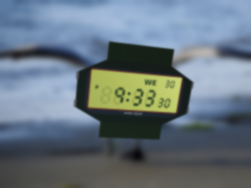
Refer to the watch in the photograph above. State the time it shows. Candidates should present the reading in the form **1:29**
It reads **9:33**
